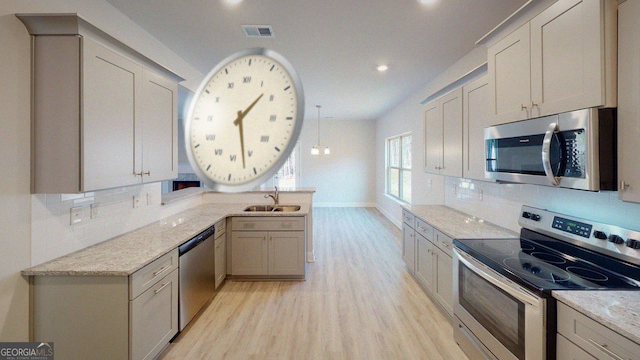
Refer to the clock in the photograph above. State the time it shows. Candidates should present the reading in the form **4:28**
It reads **1:27**
